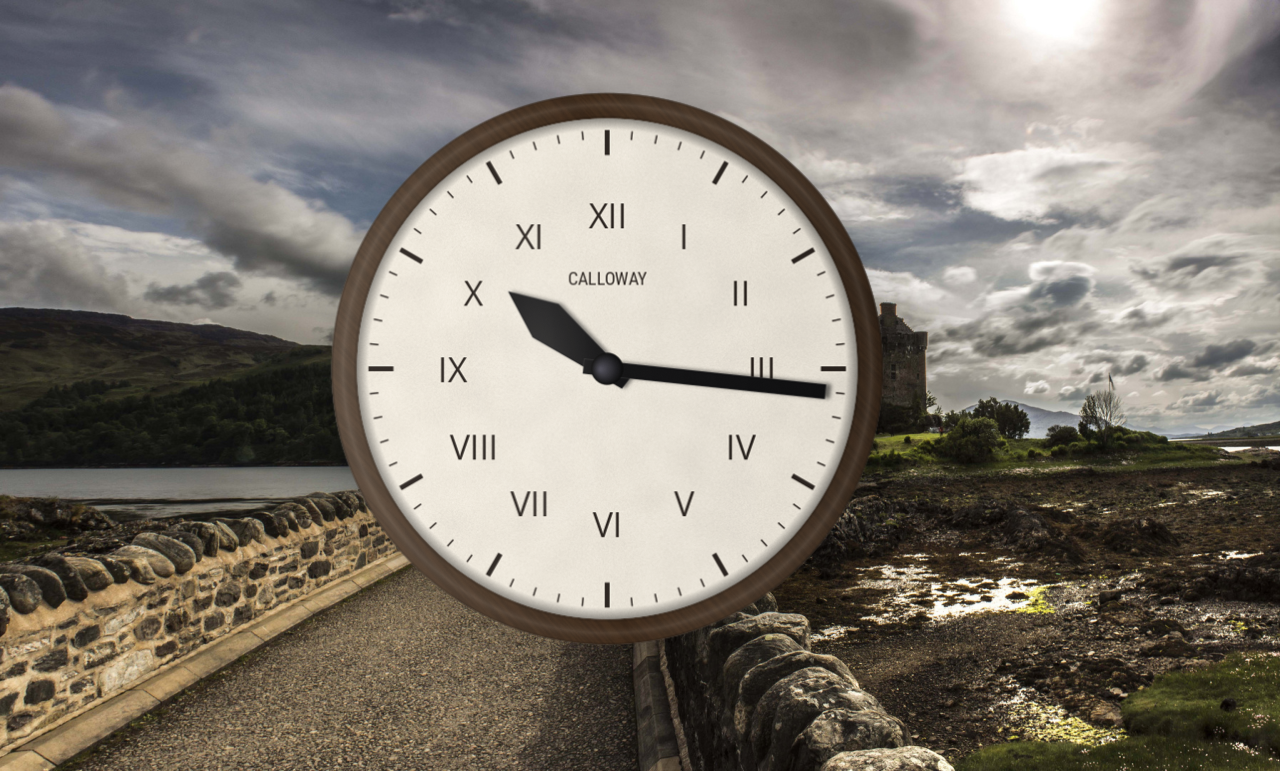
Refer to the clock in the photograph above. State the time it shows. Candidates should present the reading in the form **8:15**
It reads **10:16**
